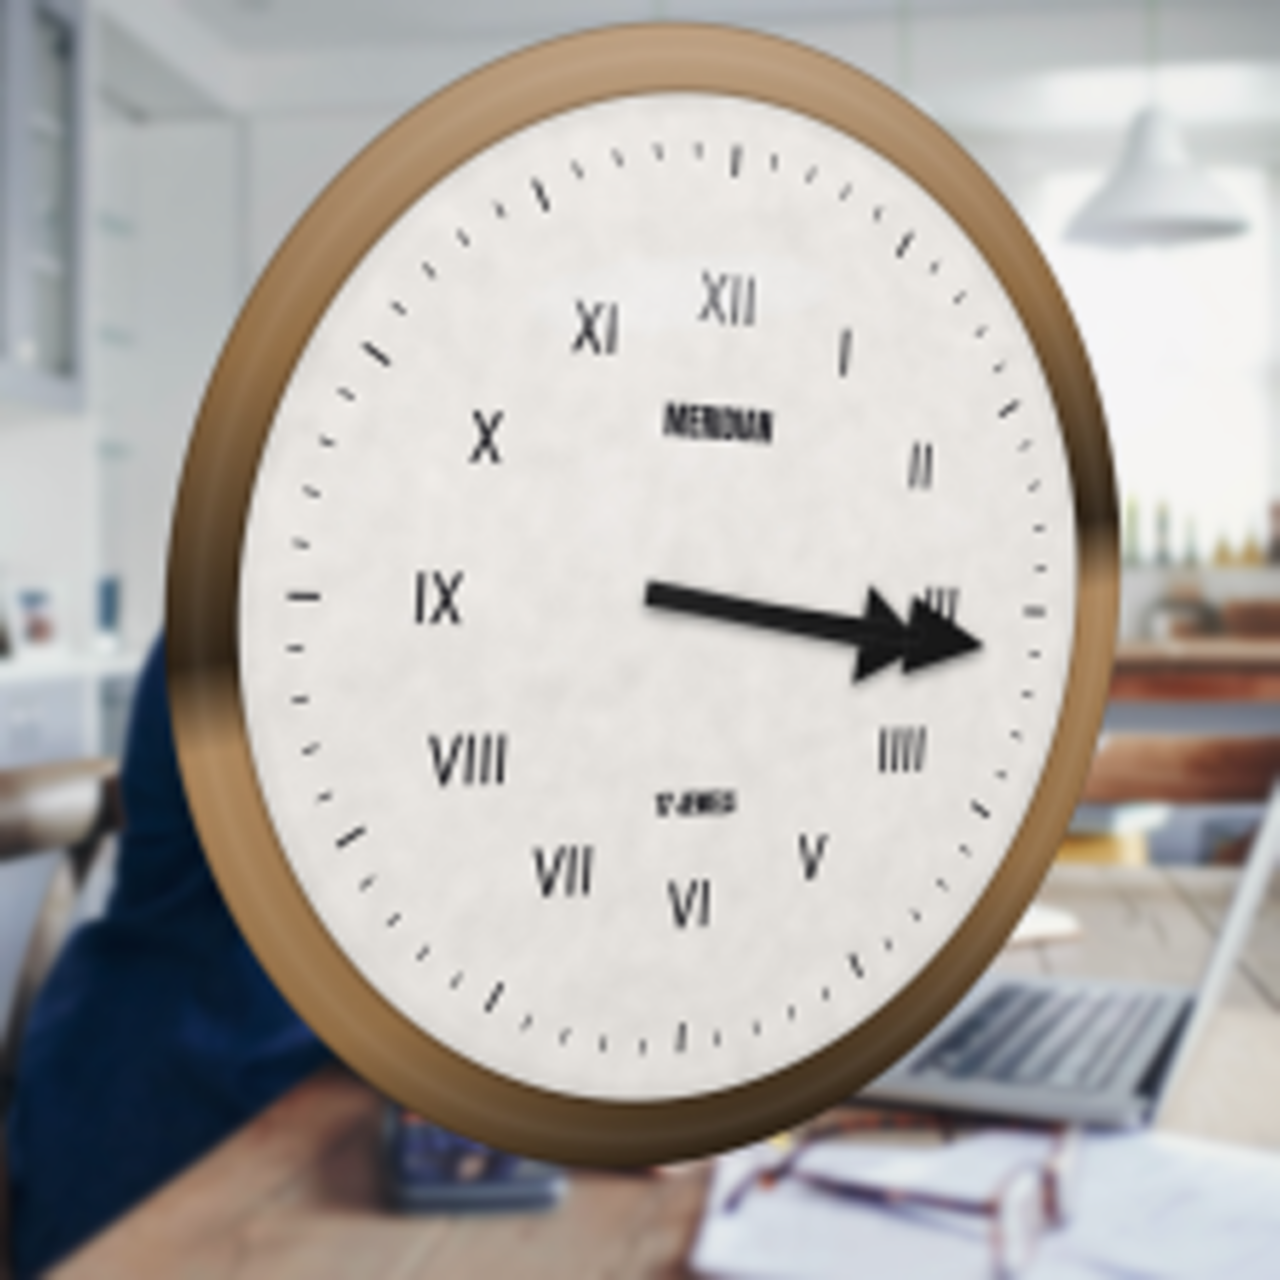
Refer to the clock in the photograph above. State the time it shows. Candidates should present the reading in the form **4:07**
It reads **3:16**
